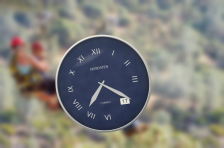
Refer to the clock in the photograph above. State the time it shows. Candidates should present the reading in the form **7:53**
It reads **7:21**
